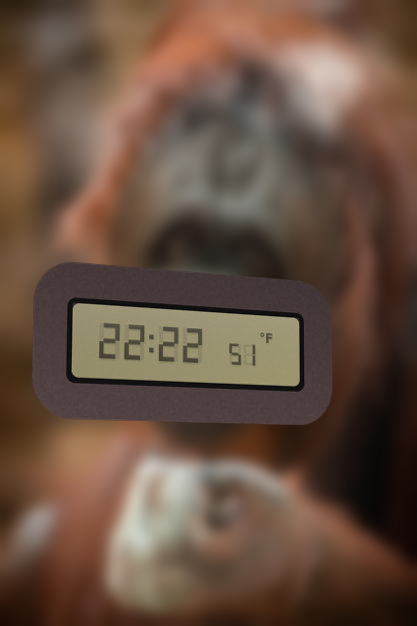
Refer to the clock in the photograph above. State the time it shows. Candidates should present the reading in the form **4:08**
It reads **22:22**
